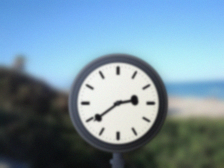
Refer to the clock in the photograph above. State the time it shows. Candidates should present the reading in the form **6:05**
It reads **2:39**
